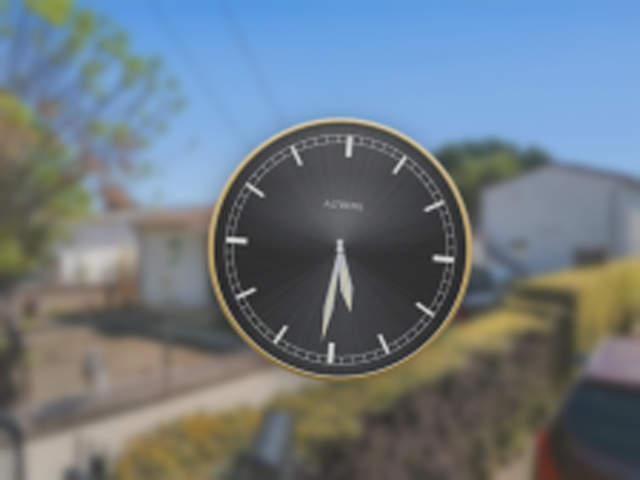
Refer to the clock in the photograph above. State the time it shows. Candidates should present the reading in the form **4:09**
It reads **5:31**
